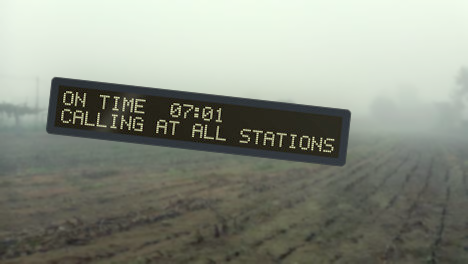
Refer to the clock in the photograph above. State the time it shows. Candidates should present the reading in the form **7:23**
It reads **7:01**
